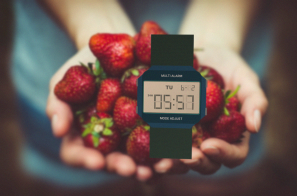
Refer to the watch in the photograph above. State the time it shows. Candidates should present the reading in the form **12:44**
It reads **5:57**
